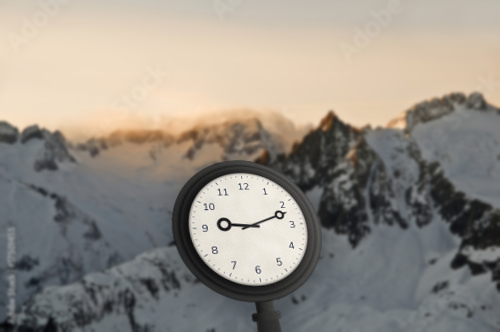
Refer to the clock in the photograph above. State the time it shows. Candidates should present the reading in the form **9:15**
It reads **9:12**
